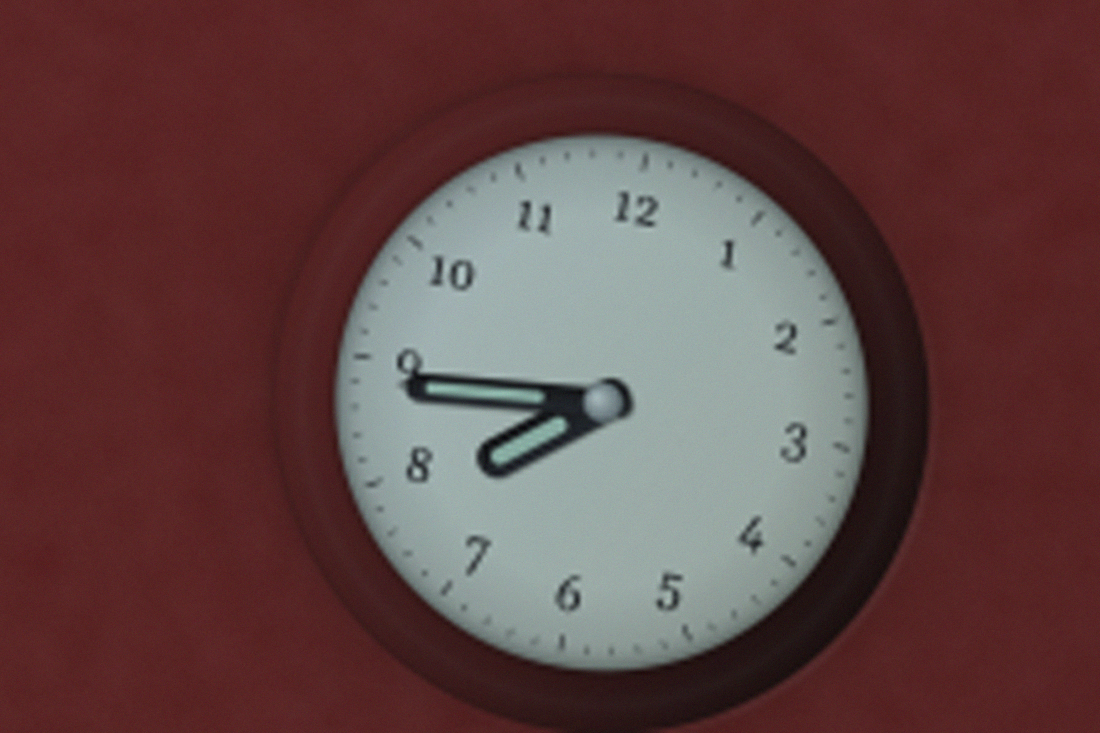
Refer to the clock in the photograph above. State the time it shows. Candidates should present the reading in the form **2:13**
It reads **7:44**
